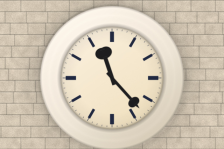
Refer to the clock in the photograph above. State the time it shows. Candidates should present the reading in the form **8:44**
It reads **11:23**
